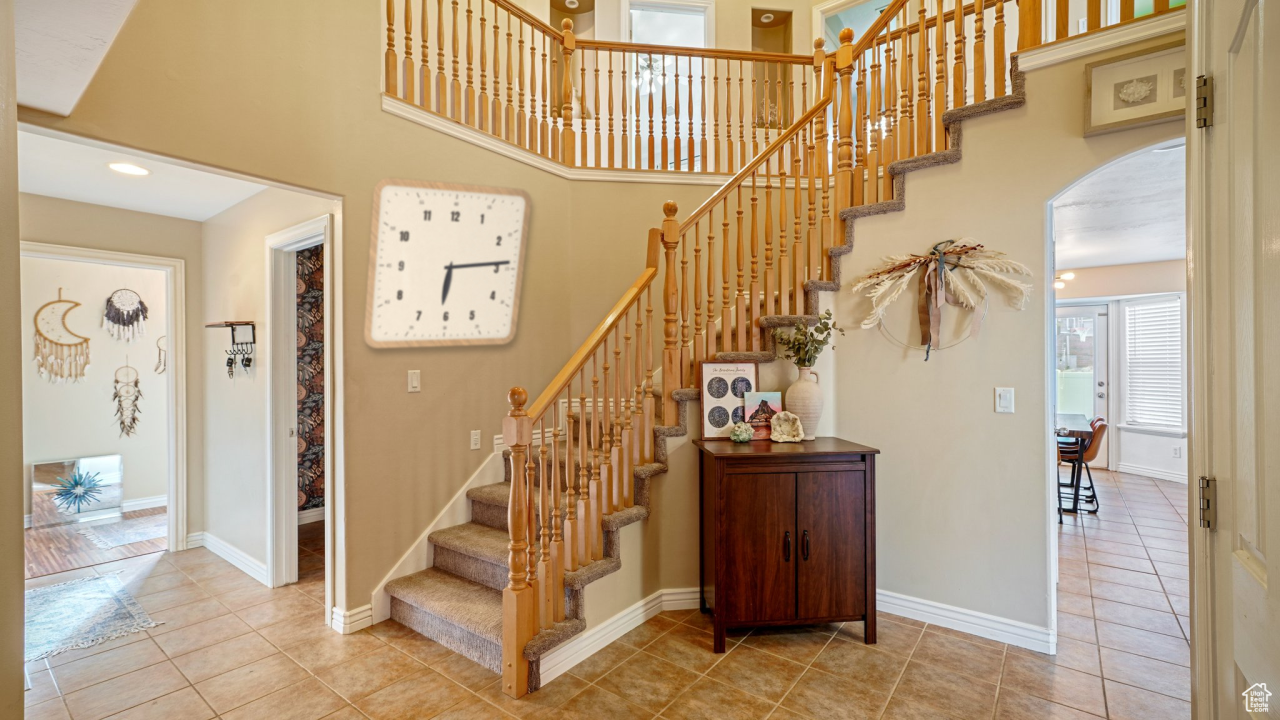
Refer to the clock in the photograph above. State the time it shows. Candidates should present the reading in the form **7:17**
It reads **6:14**
